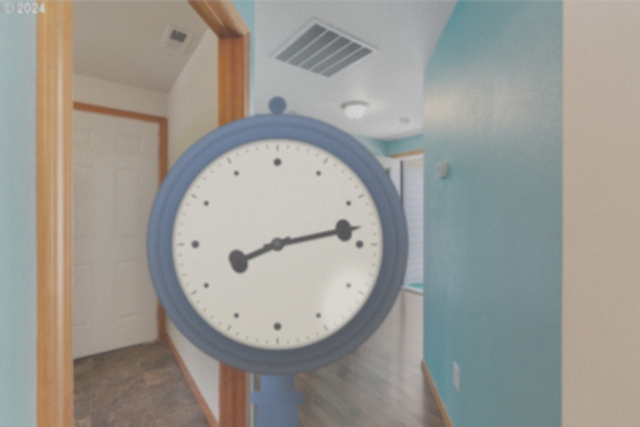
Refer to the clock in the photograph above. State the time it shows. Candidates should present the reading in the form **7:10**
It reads **8:13**
